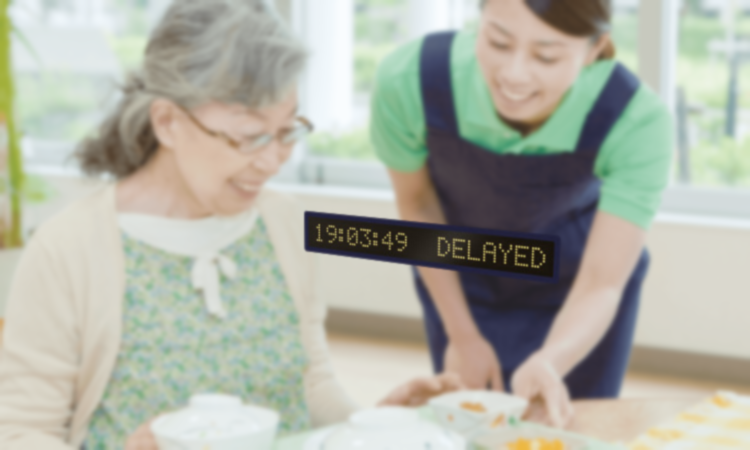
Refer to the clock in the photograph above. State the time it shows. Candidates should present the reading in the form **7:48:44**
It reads **19:03:49**
